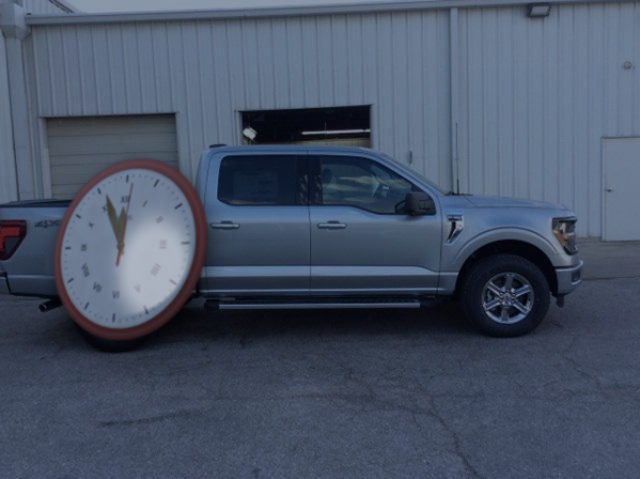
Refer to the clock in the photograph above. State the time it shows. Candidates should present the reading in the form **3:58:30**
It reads **11:56:01**
